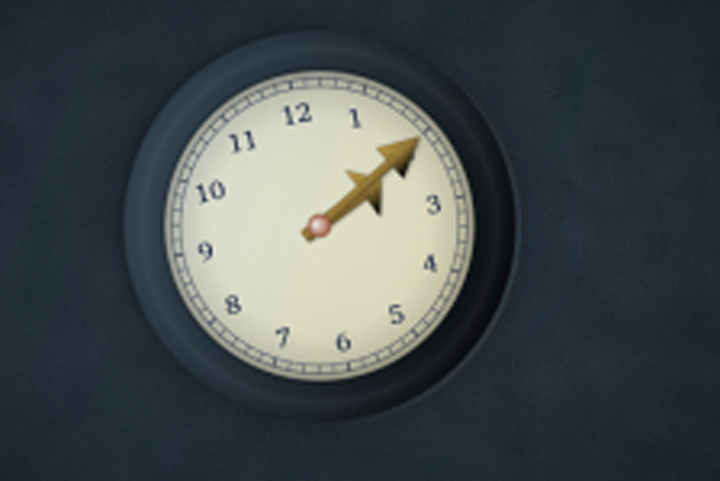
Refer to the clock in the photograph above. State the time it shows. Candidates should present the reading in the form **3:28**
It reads **2:10**
